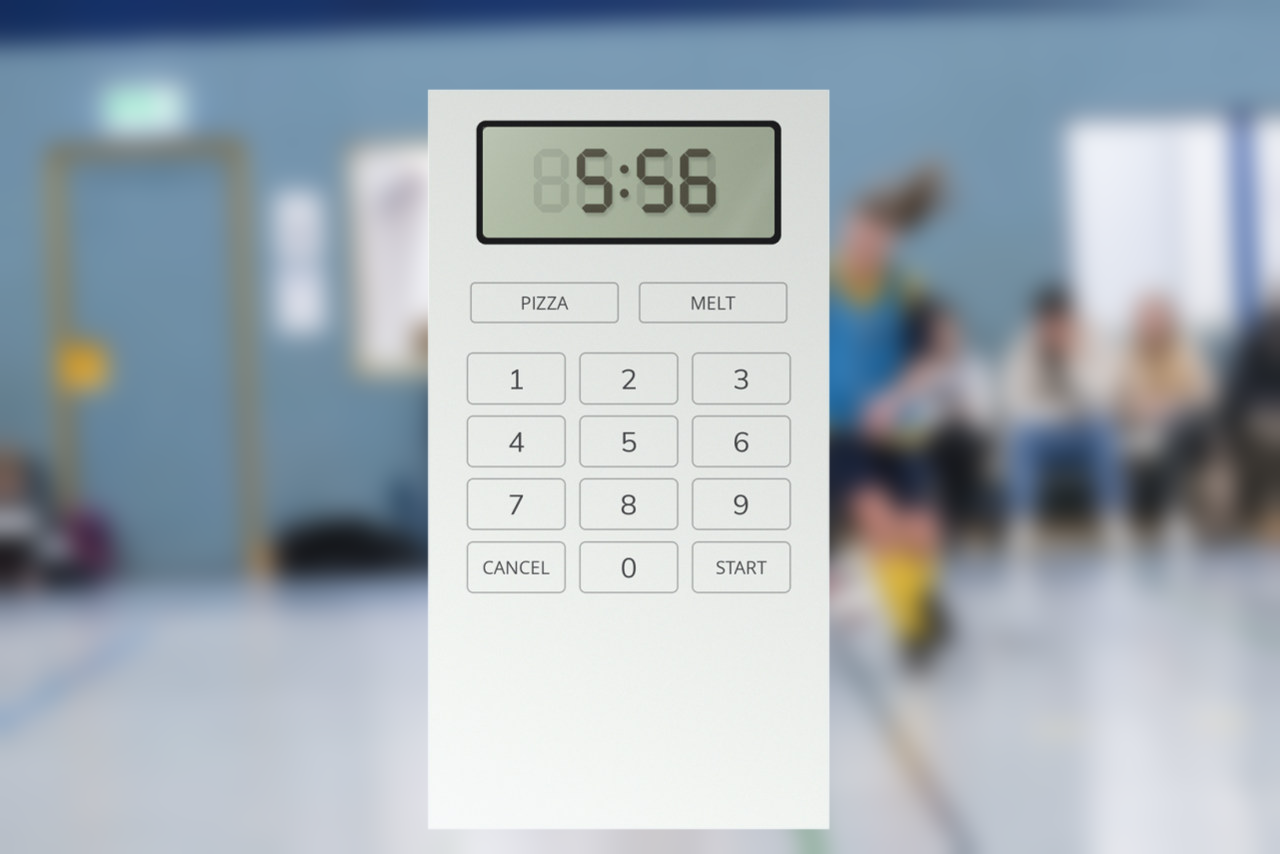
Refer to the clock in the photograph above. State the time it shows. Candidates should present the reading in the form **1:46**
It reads **5:56**
